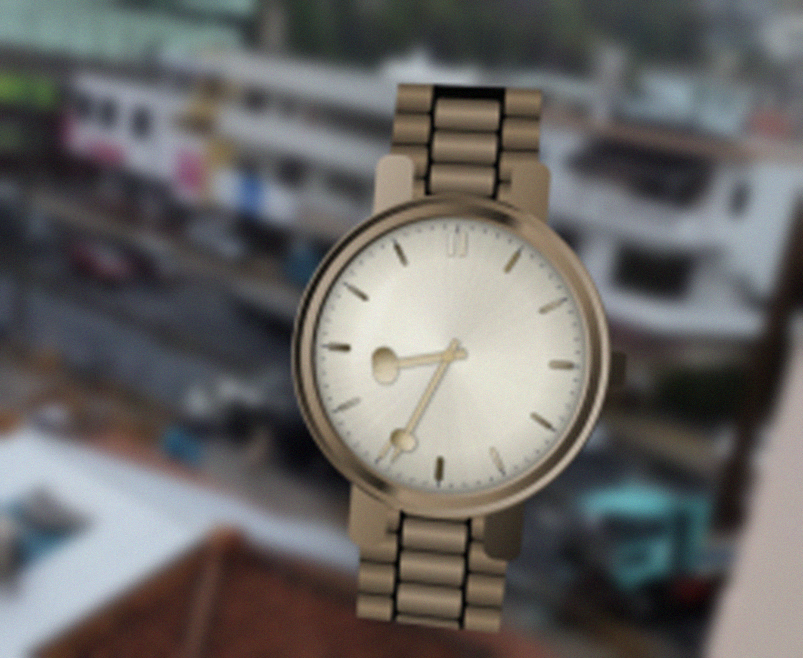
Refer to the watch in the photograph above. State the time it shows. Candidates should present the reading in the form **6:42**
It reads **8:34**
